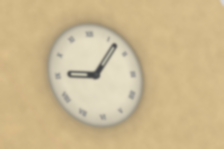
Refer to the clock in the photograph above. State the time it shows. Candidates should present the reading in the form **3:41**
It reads **9:07**
